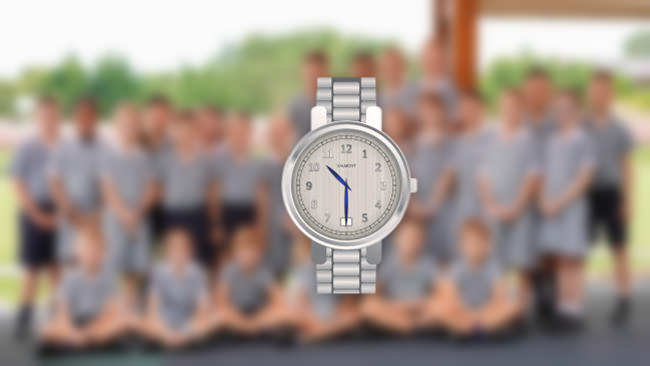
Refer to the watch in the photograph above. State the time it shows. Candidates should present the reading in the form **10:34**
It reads **10:30**
